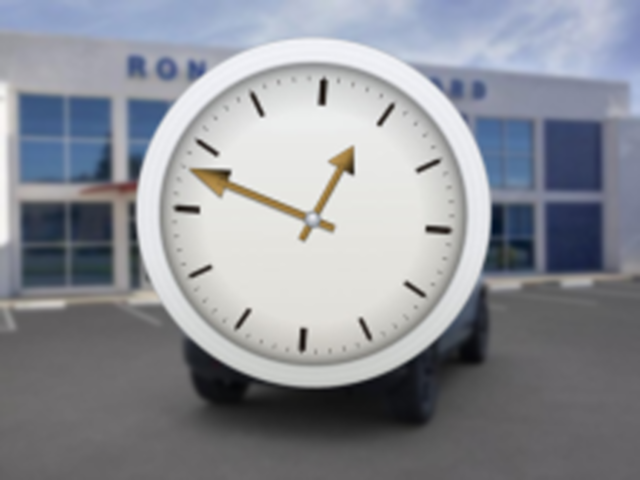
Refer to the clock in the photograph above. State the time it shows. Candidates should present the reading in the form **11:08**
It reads **12:48**
